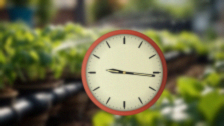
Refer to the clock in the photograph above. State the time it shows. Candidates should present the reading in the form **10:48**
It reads **9:16**
